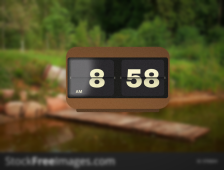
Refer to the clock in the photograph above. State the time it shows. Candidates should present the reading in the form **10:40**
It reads **8:58**
